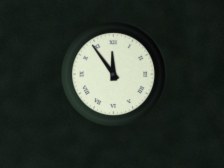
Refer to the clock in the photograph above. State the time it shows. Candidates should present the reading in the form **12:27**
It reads **11:54**
